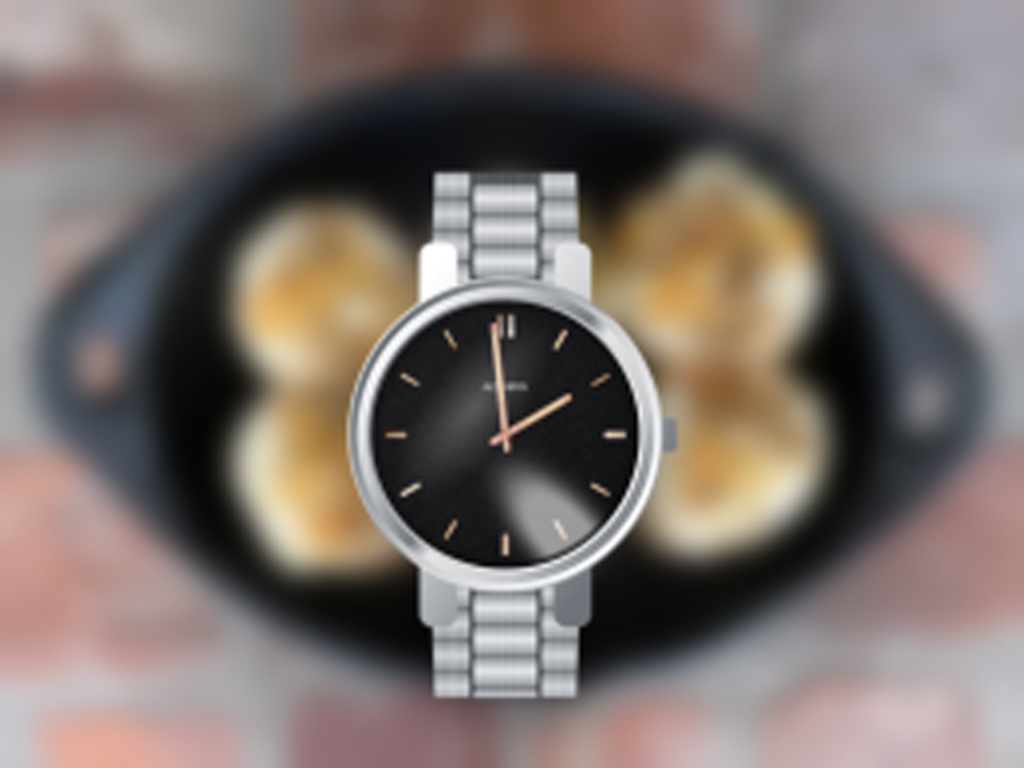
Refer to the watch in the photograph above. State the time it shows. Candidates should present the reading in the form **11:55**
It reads **1:59**
